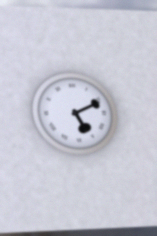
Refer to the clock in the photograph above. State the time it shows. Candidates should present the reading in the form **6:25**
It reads **5:11**
